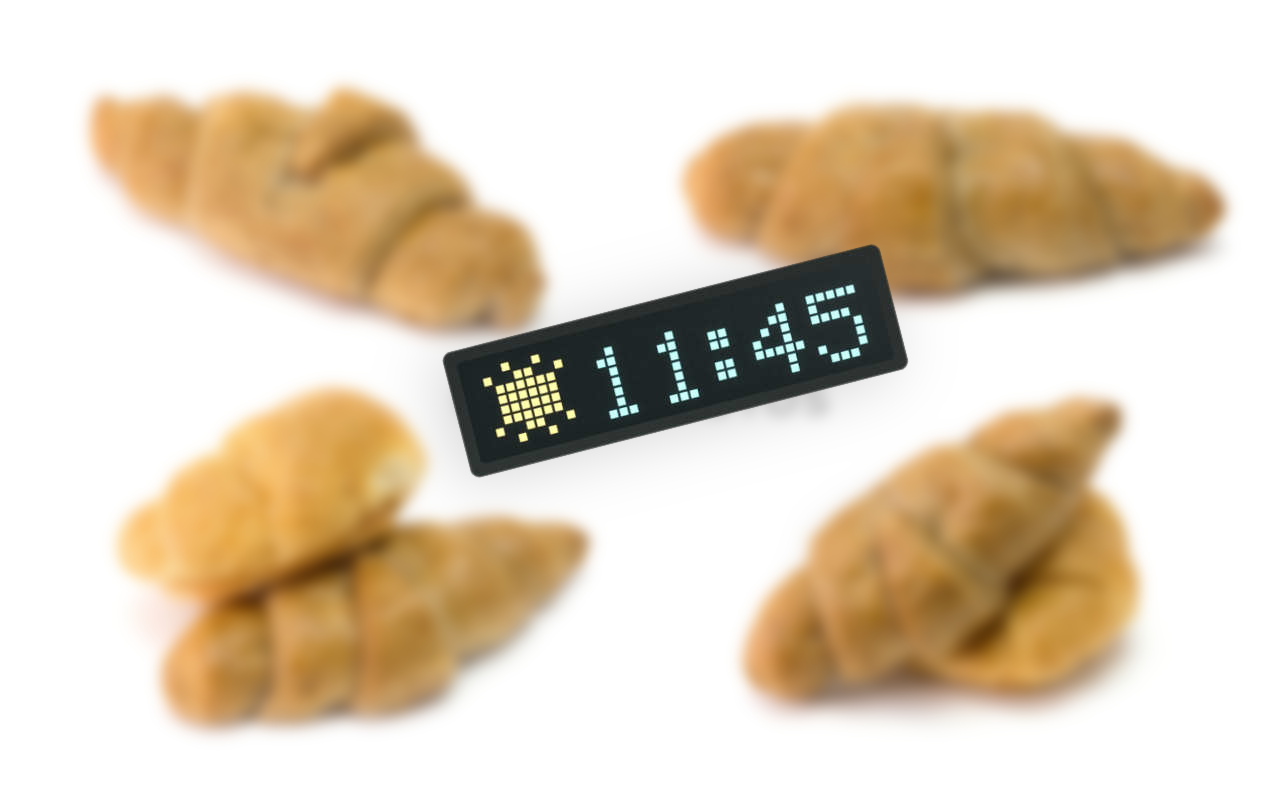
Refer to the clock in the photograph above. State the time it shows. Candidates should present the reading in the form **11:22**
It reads **11:45**
